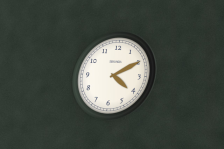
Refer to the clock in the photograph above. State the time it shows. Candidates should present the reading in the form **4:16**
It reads **4:10**
